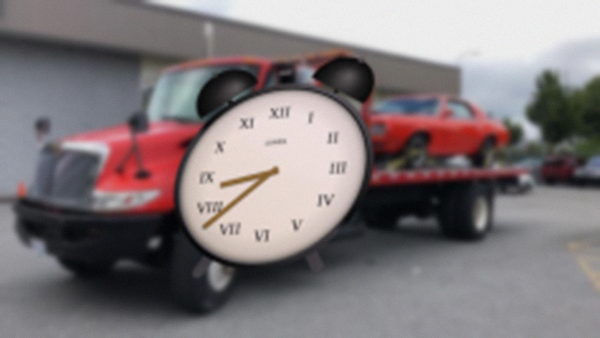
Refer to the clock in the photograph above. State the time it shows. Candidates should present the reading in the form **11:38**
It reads **8:38**
